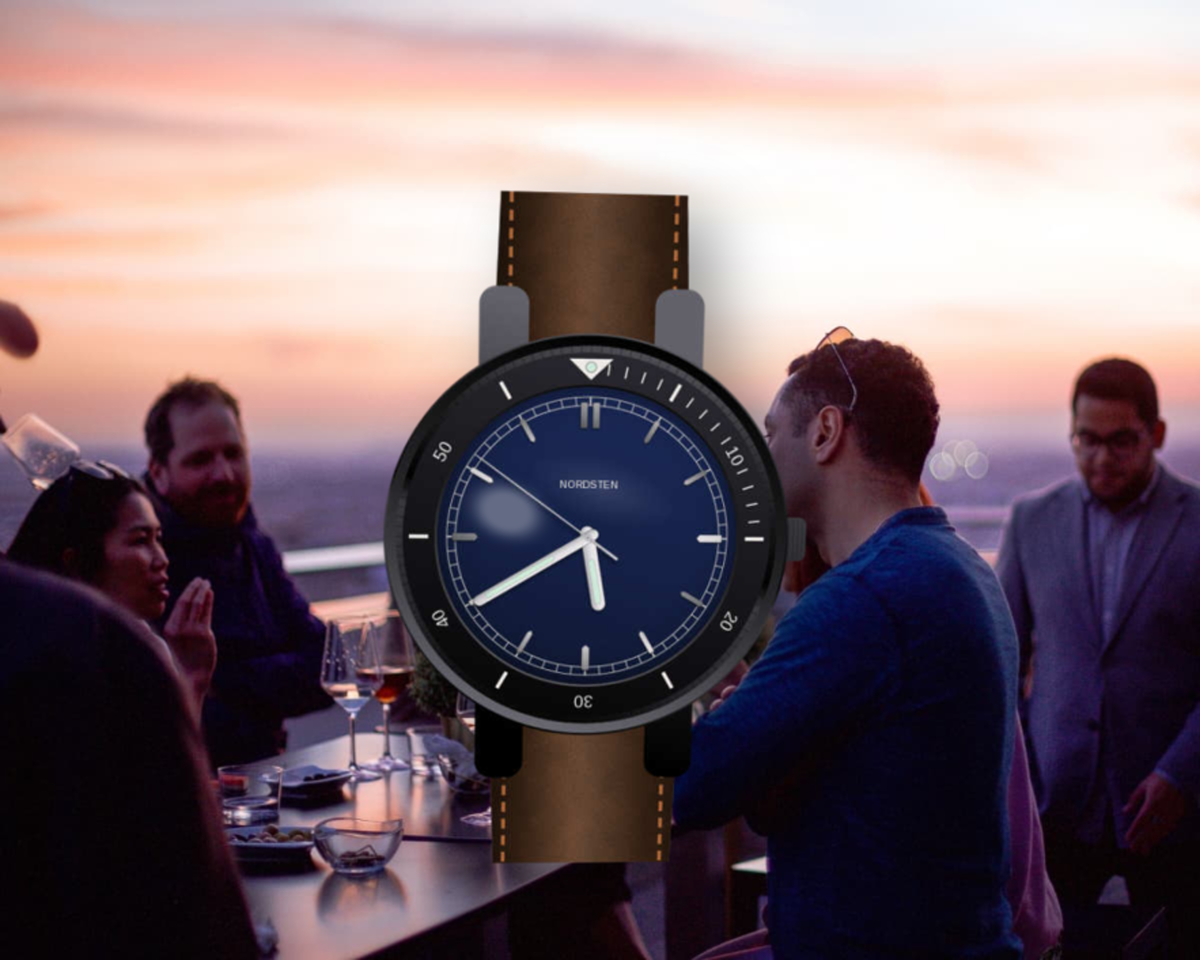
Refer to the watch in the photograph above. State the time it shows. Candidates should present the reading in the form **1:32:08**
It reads **5:39:51**
